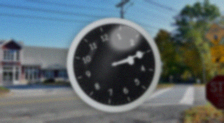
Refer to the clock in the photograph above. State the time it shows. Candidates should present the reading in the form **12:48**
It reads **3:15**
